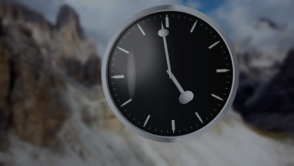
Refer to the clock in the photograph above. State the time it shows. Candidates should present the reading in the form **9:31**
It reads **4:59**
